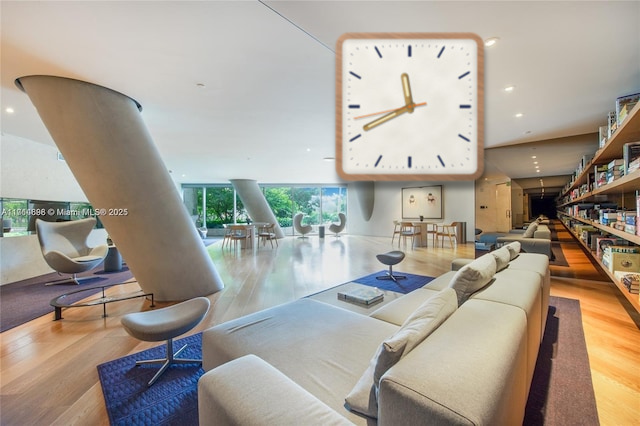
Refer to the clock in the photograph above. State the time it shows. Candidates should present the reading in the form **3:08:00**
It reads **11:40:43**
